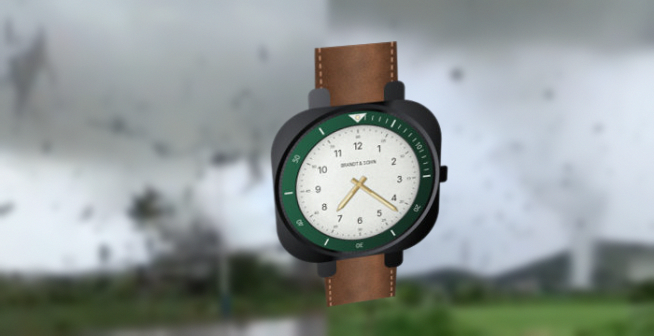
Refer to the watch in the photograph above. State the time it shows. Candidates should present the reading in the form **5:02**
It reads **7:22**
